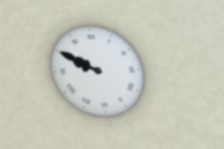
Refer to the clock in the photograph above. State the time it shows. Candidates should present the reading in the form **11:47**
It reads **9:50**
